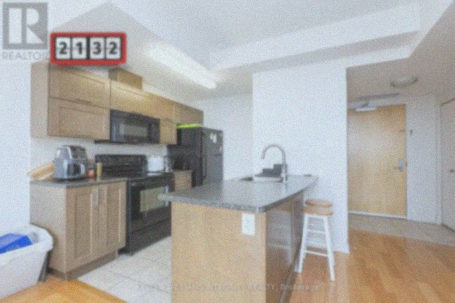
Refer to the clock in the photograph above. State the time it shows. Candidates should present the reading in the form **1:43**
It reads **21:32**
